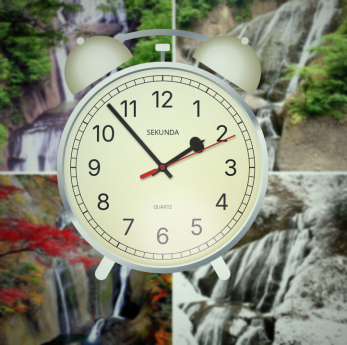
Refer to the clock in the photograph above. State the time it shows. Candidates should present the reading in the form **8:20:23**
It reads **1:53:11**
